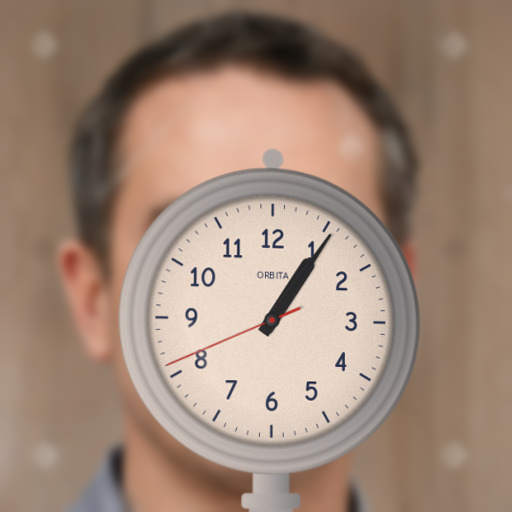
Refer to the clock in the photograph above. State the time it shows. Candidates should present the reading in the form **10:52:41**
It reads **1:05:41**
